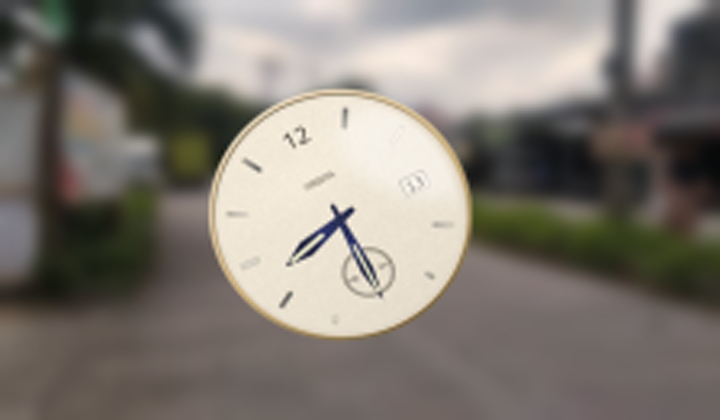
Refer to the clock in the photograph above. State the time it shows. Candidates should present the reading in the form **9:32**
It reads **8:30**
